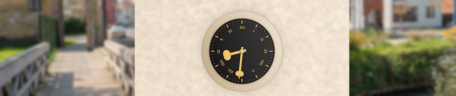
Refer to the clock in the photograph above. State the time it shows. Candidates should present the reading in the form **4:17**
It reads **8:31**
